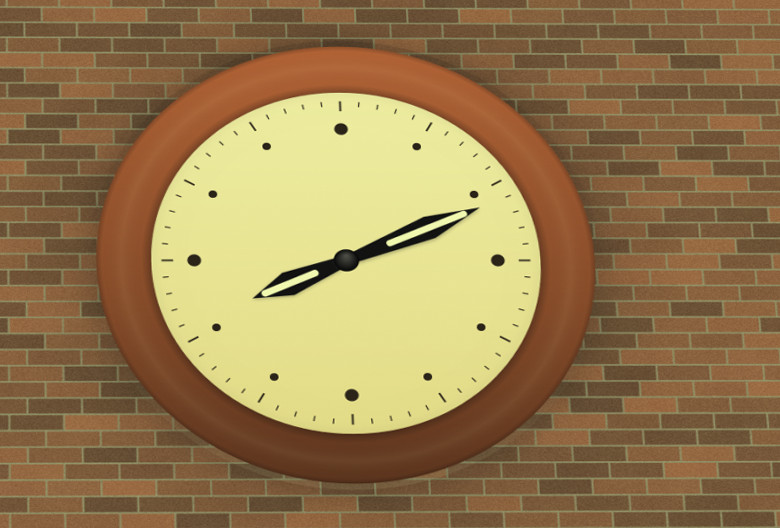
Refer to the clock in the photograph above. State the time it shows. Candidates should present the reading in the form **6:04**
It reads **8:11**
